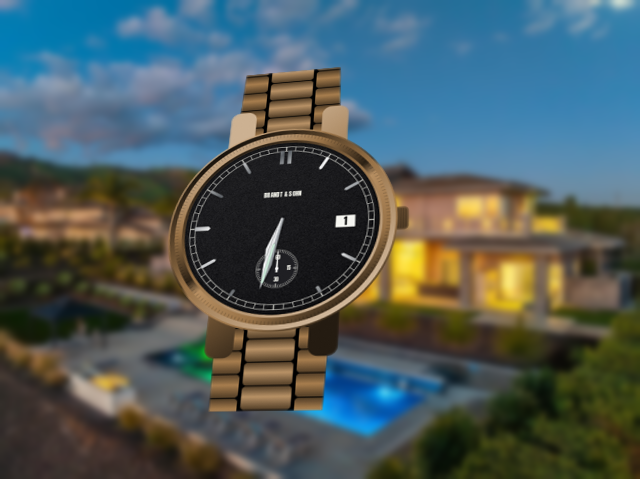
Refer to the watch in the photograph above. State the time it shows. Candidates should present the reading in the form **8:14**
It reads **6:32**
